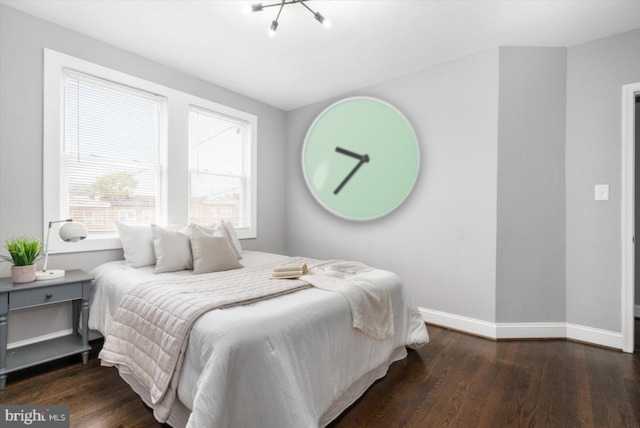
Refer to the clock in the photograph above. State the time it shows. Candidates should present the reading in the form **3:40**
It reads **9:37**
